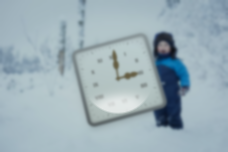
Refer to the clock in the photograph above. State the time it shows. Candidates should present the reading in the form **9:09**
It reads **3:01**
